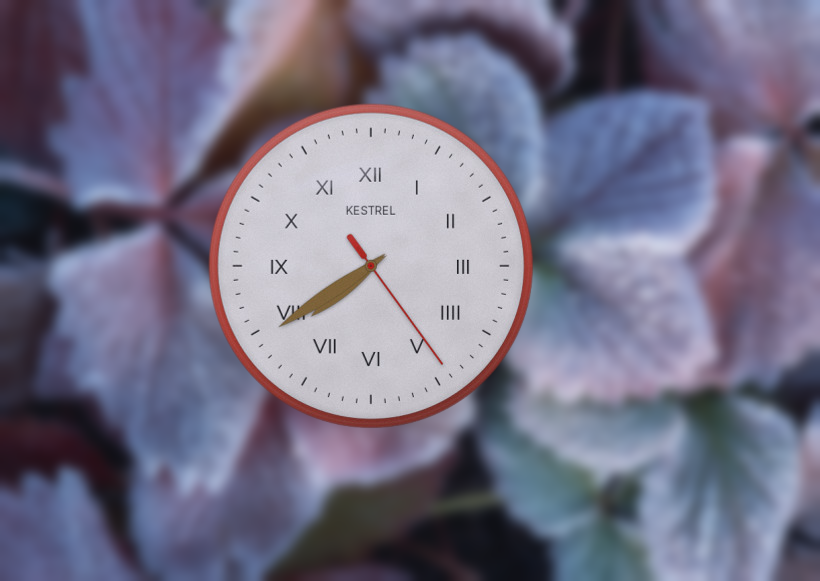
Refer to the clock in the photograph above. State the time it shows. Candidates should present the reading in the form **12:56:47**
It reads **7:39:24**
